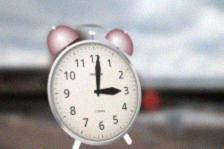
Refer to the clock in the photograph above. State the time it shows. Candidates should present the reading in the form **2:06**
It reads **3:01**
